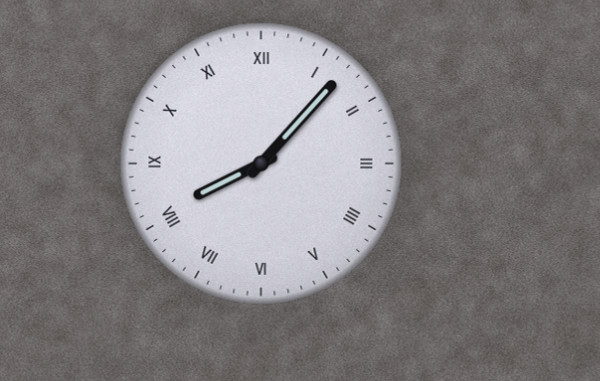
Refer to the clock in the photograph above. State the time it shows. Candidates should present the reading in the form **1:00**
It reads **8:07**
